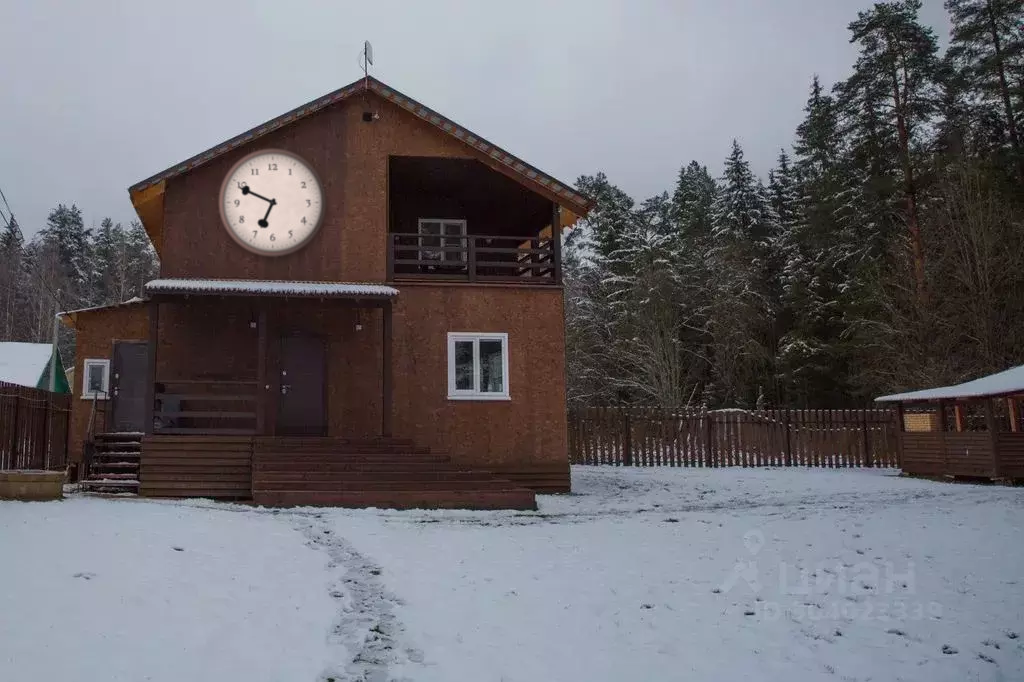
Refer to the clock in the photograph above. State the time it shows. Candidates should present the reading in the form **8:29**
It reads **6:49**
